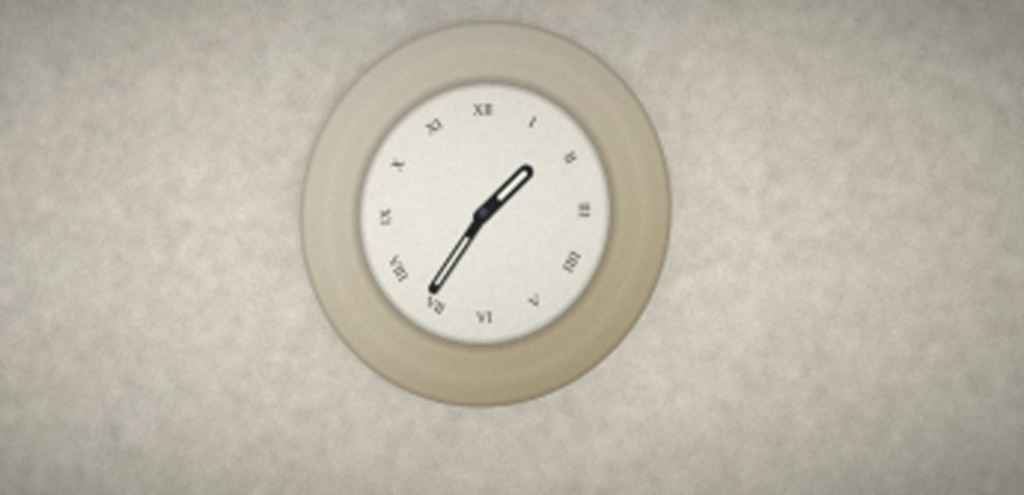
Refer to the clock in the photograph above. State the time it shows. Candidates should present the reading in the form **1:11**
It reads **1:36**
